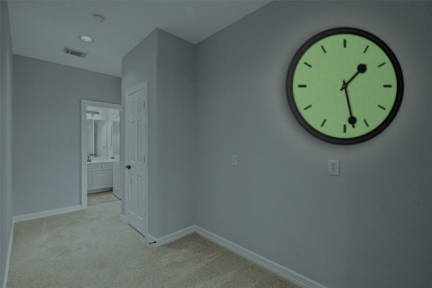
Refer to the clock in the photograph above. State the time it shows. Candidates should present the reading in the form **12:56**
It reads **1:28**
